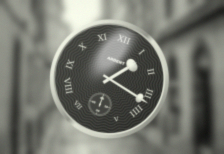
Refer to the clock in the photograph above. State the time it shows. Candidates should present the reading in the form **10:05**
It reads **1:17**
